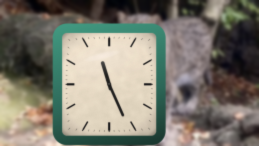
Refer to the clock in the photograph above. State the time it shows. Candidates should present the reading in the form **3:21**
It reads **11:26**
